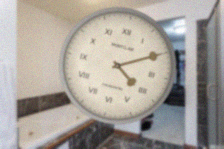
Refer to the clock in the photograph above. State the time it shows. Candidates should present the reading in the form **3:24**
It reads **4:10**
